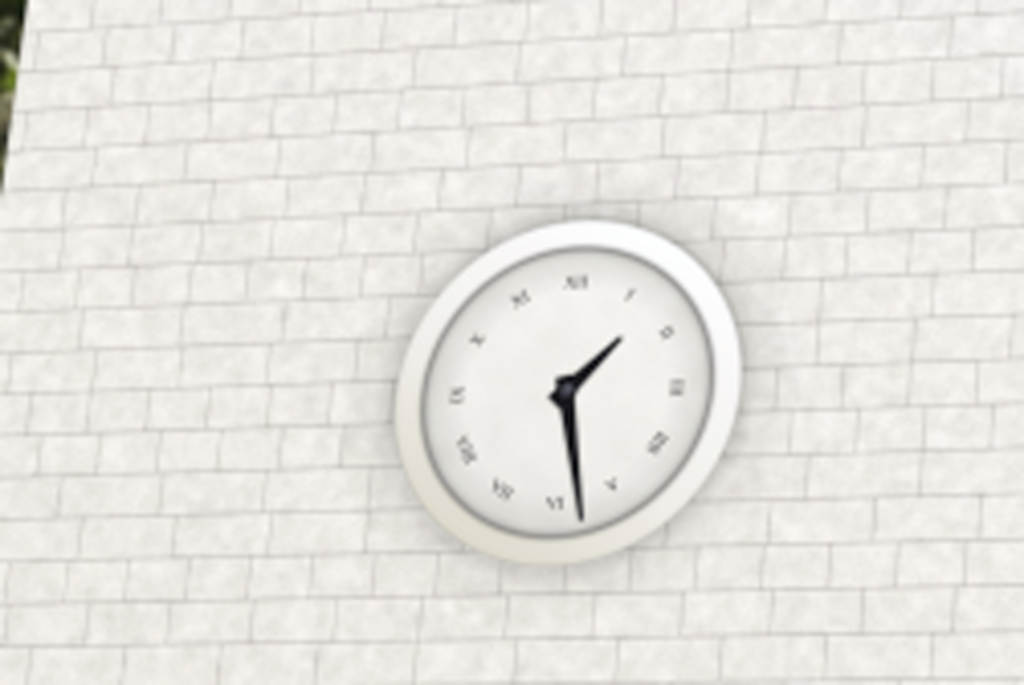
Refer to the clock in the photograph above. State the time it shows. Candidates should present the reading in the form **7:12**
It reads **1:28**
